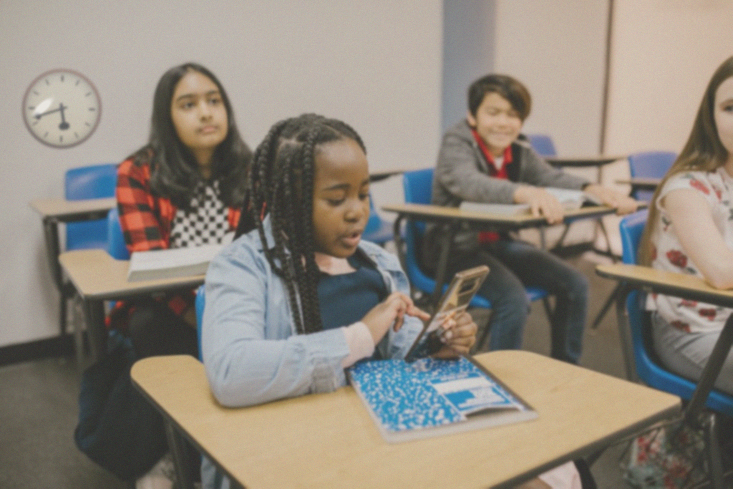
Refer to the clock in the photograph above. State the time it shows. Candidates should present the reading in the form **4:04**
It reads **5:42**
